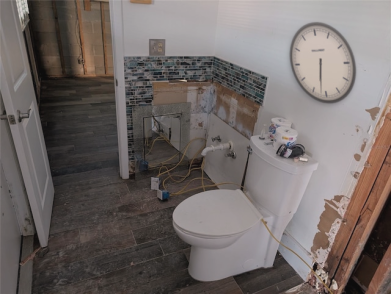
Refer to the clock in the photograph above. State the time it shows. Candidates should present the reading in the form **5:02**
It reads **6:32**
